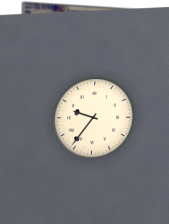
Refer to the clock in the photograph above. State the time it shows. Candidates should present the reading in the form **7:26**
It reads **9:36**
